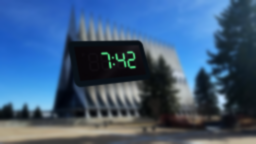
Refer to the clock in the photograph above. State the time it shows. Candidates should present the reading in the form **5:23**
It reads **7:42**
